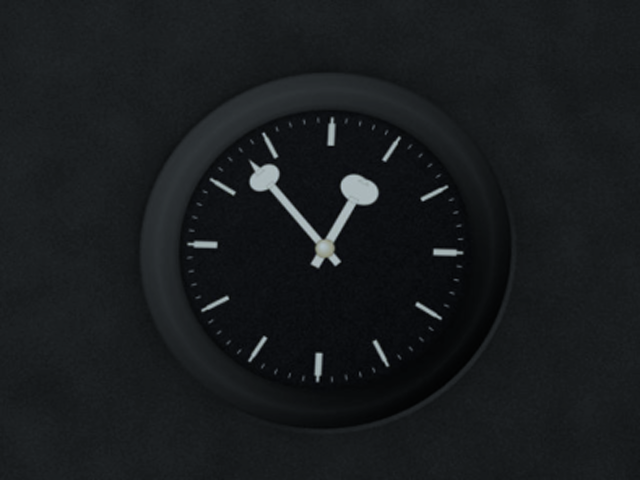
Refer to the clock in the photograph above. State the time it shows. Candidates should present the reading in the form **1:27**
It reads **12:53**
